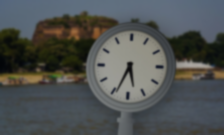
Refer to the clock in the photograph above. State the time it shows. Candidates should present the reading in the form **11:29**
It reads **5:34**
